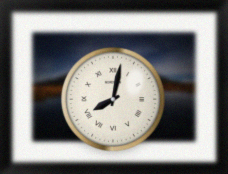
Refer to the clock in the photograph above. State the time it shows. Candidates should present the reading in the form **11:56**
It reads **8:02**
